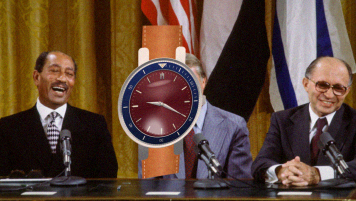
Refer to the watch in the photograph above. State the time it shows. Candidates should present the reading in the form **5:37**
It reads **9:20**
